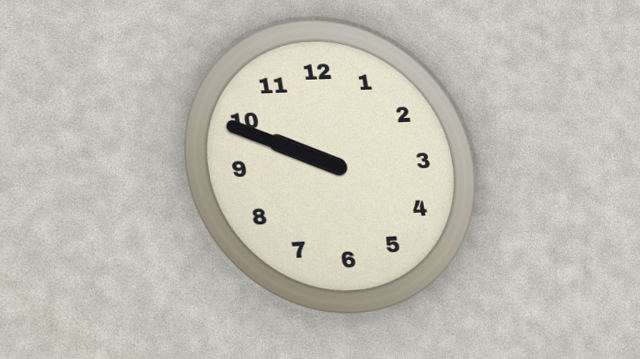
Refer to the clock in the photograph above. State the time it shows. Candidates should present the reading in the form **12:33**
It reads **9:49**
